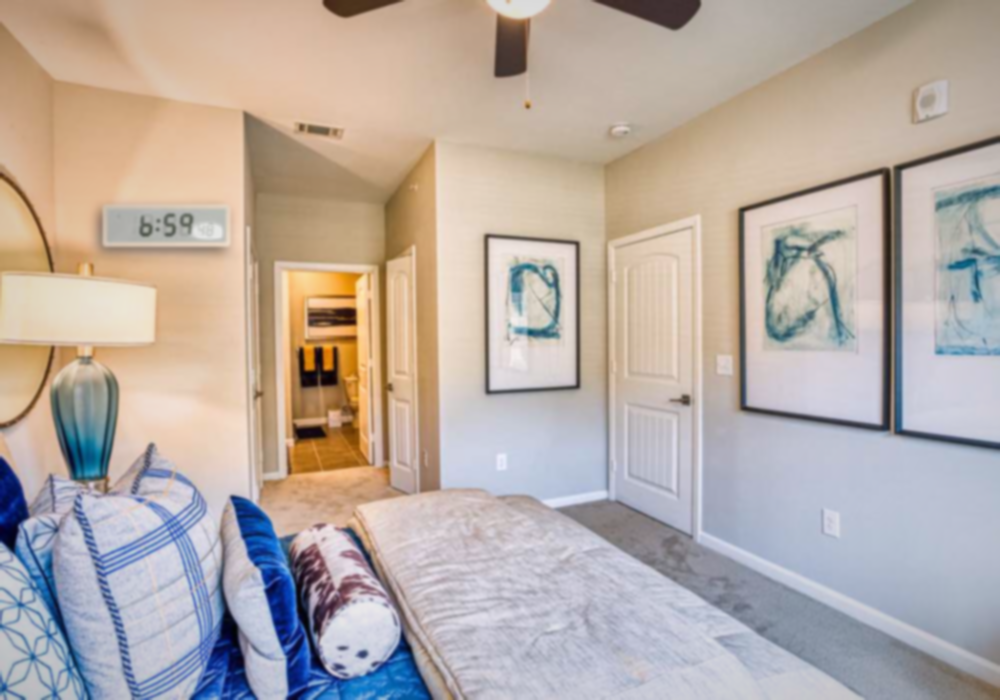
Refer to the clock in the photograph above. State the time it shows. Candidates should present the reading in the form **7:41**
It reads **6:59**
